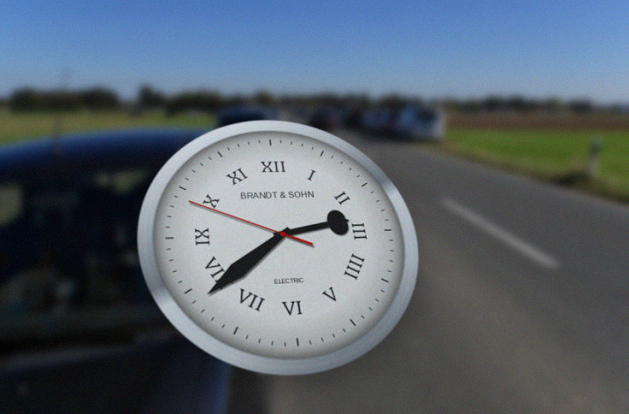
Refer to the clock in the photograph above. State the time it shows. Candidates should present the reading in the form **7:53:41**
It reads **2:38:49**
